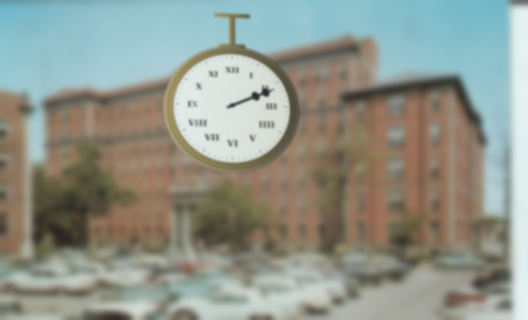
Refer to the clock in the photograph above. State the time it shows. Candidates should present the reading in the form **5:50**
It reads **2:11**
